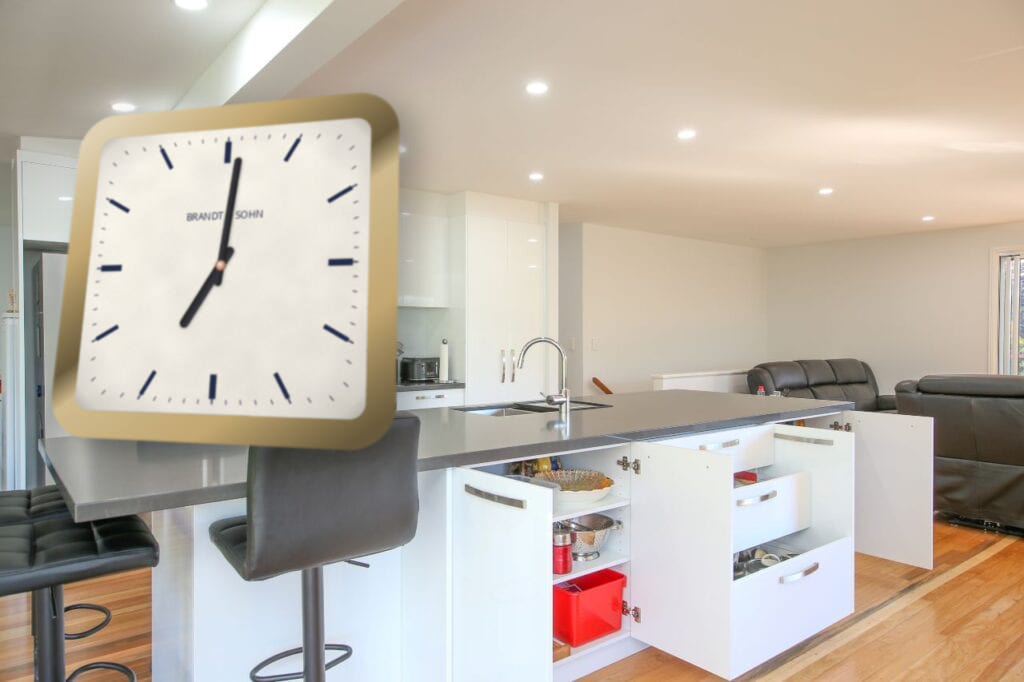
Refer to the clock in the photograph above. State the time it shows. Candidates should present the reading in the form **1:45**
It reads **7:01**
